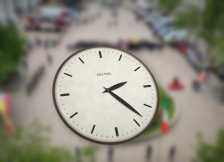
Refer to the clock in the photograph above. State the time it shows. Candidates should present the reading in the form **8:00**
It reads **2:23**
